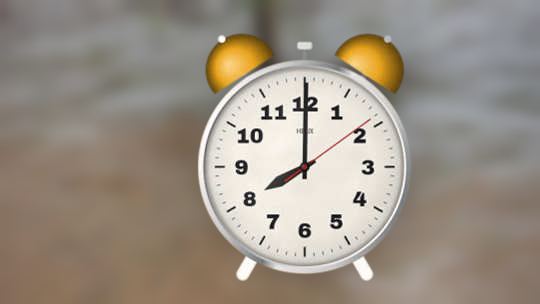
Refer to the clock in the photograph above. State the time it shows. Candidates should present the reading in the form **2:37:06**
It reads **8:00:09**
